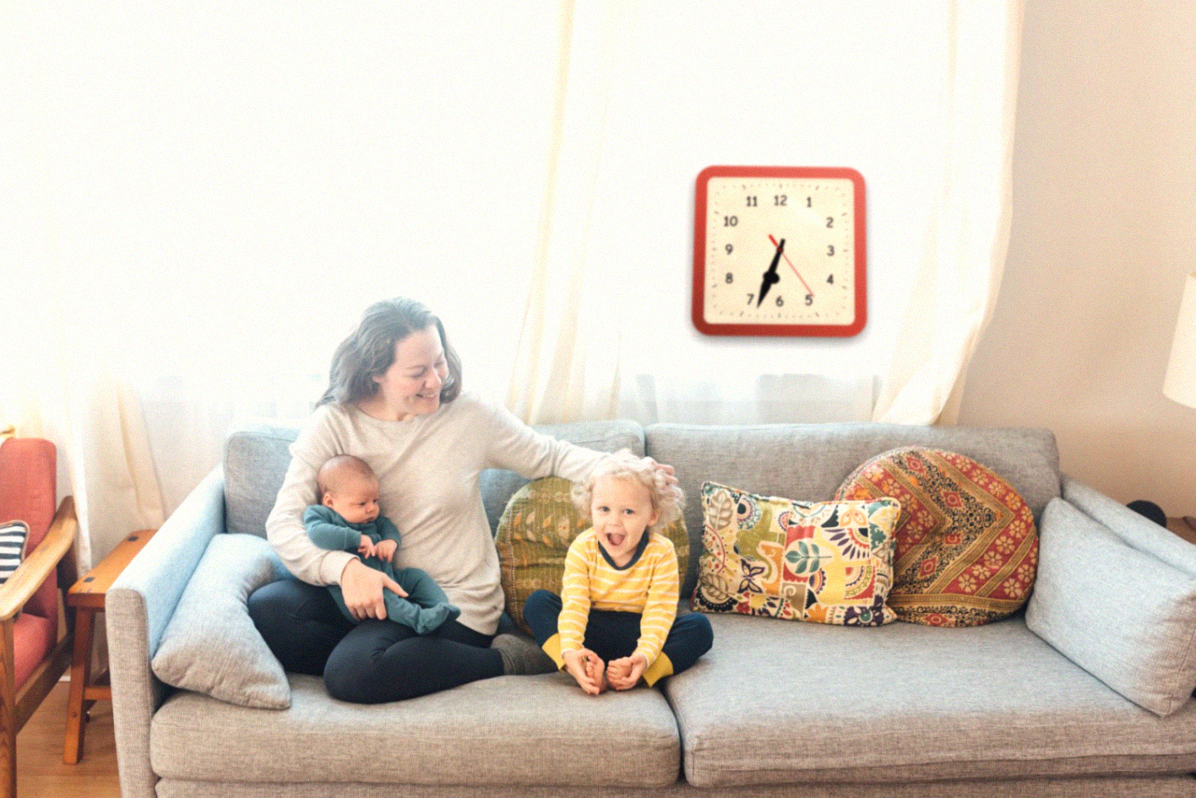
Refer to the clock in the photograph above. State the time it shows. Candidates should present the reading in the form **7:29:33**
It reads **6:33:24**
